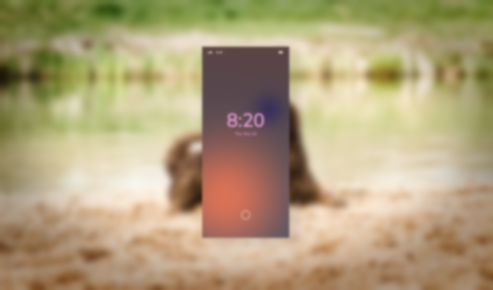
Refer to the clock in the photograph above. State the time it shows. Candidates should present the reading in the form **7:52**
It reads **8:20**
